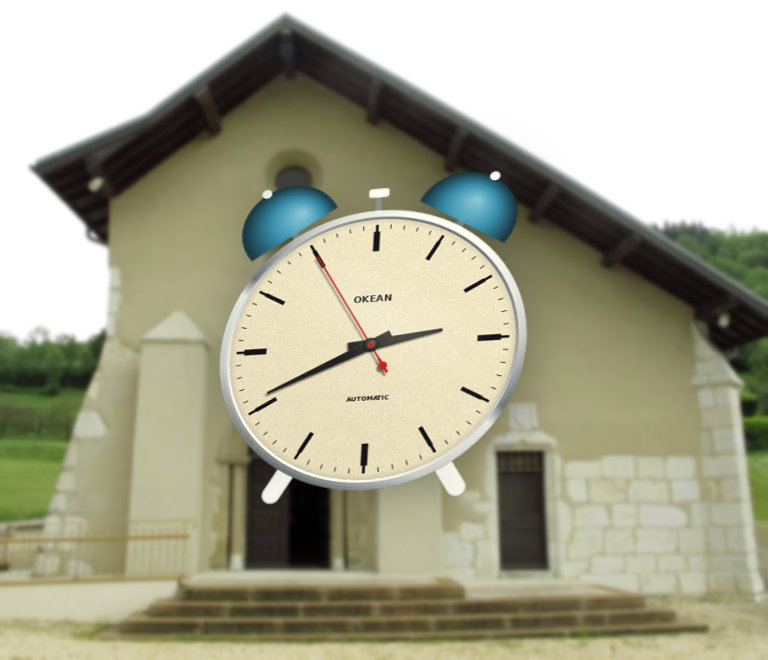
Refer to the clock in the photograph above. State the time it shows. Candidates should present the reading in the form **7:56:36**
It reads **2:40:55**
